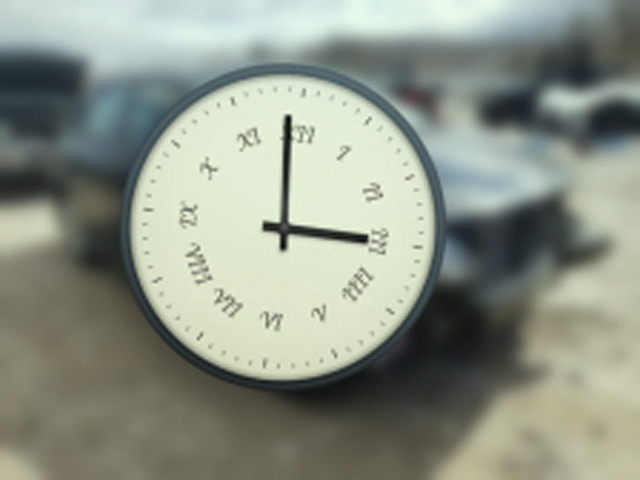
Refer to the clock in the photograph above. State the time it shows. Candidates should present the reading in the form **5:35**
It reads **2:59**
